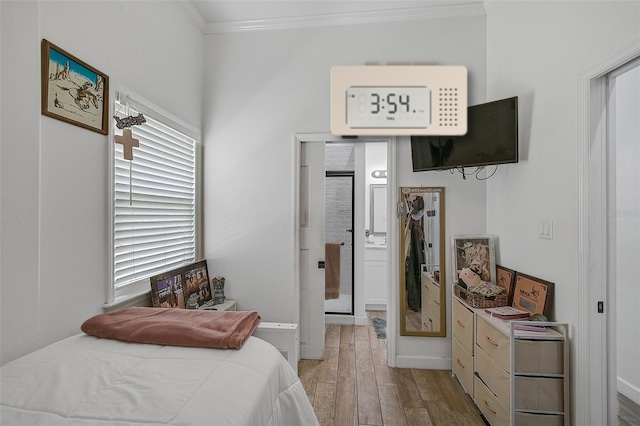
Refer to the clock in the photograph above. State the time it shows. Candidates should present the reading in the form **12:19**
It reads **3:54**
